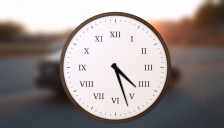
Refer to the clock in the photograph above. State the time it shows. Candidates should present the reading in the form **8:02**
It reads **4:27**
